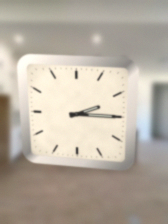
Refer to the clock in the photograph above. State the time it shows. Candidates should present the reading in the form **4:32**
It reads **2:15**
